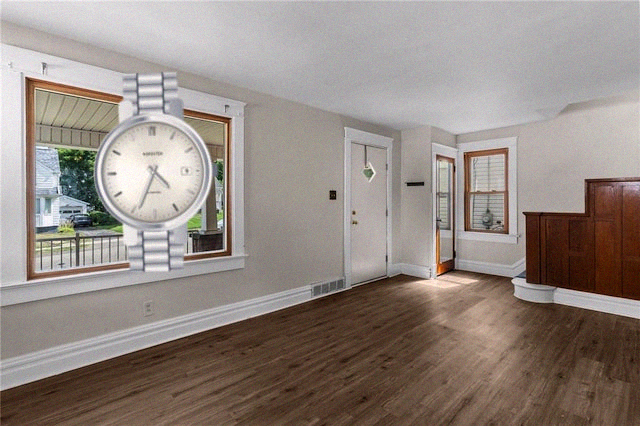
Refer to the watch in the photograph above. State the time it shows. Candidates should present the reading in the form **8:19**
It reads **4:34**
